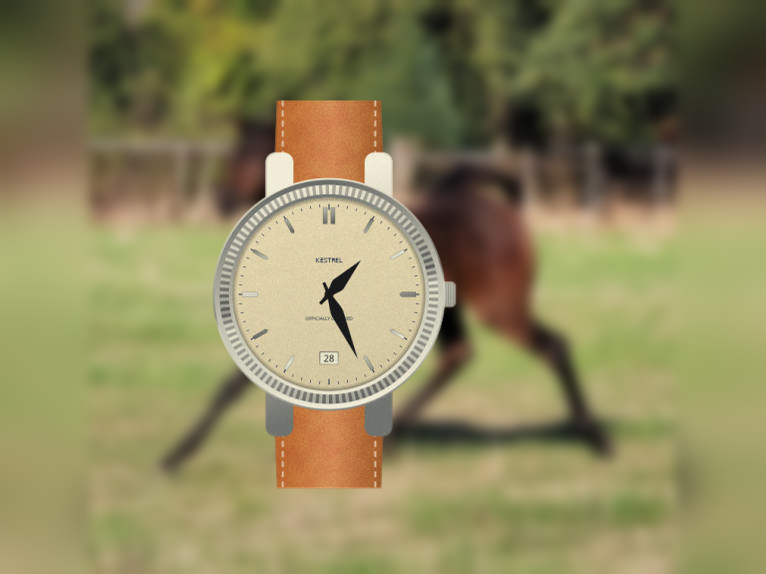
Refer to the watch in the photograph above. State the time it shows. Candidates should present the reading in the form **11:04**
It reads **1:26**
